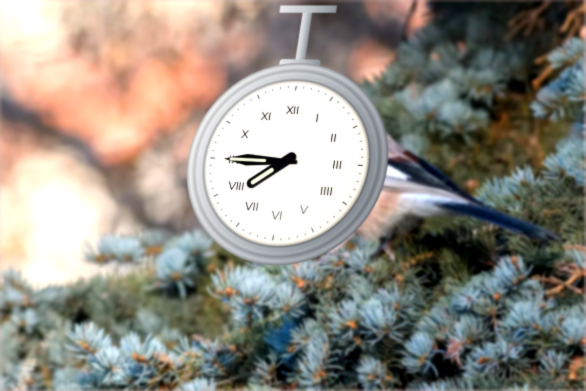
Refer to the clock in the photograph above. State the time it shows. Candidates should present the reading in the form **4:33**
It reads **7:45**
